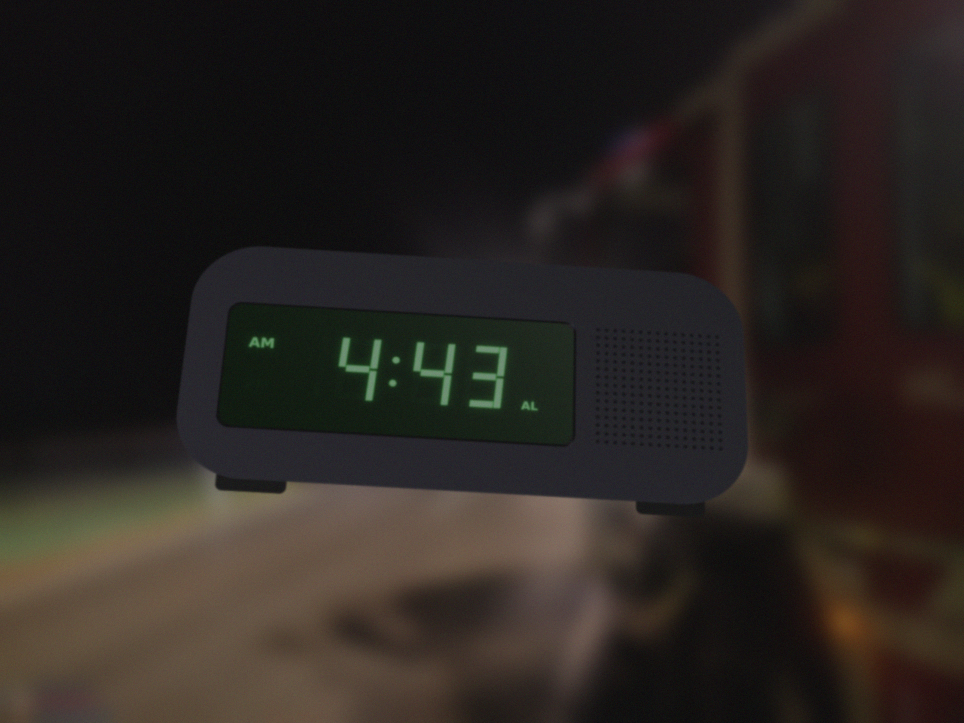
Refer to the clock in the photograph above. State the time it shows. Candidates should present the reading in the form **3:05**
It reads **4:43**
